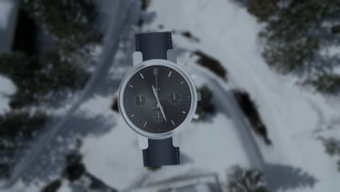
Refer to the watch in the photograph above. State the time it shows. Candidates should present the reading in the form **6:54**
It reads **11:27**
